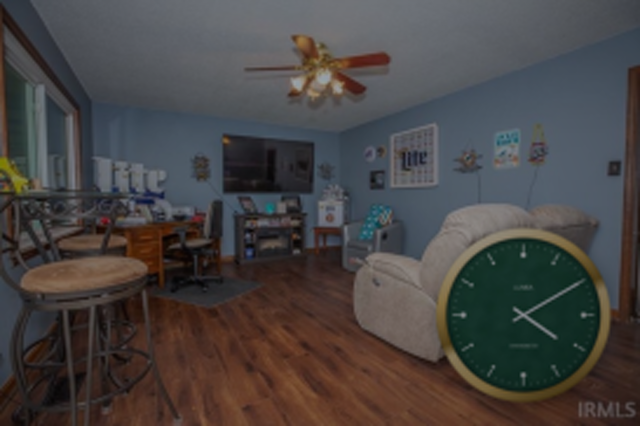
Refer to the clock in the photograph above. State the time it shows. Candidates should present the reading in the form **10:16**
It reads **4:10**
